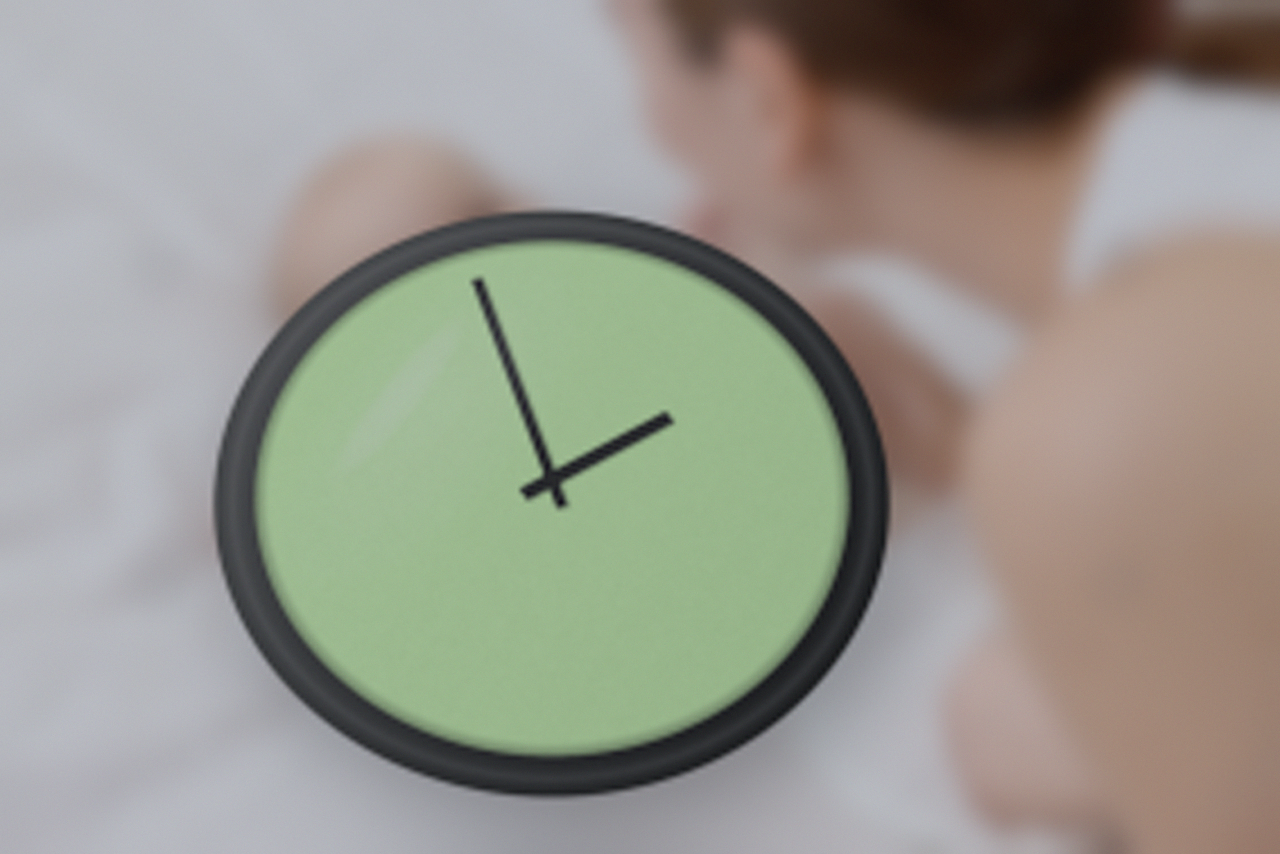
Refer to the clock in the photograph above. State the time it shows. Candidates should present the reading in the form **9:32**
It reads **1:57**
